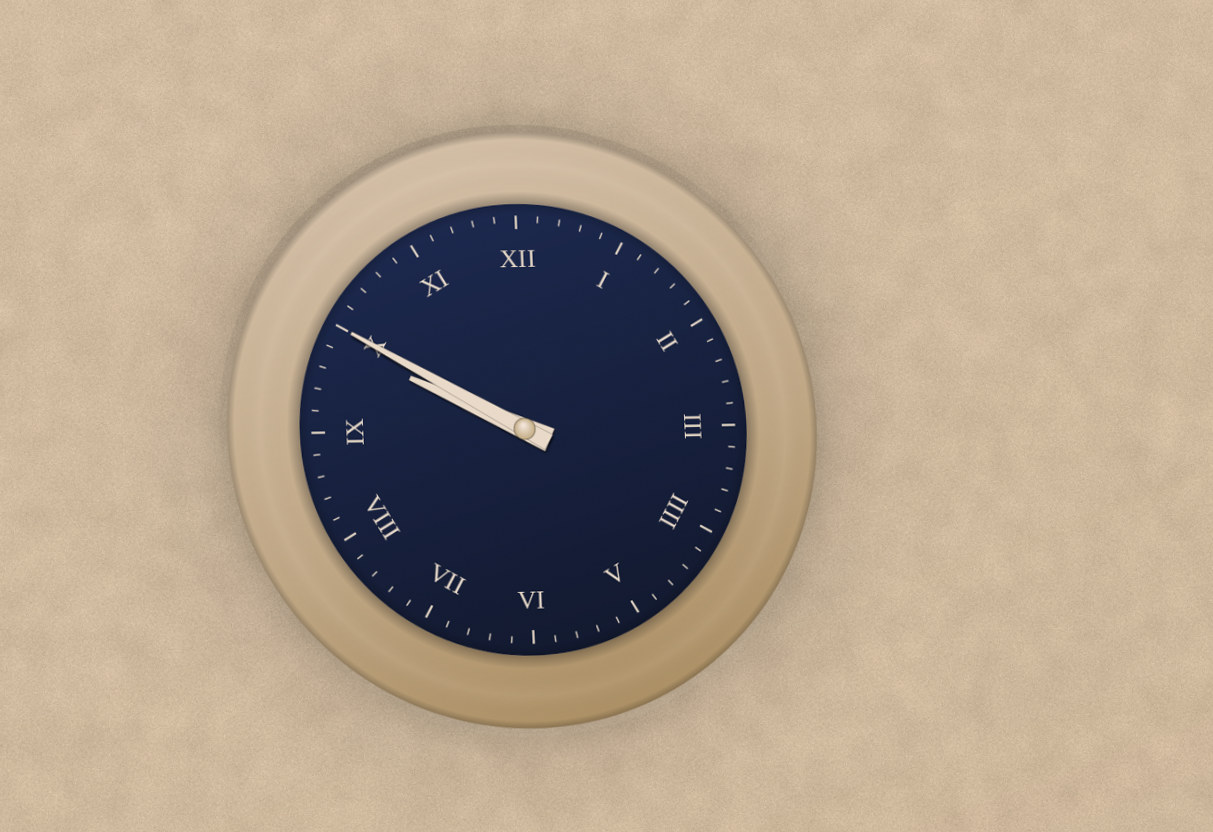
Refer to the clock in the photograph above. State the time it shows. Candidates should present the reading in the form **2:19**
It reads **9:50**
